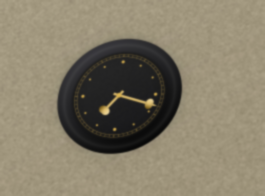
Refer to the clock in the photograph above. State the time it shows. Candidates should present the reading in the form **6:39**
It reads **7:18**
